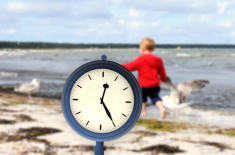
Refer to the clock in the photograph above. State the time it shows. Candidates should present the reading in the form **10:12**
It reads **12:25**
